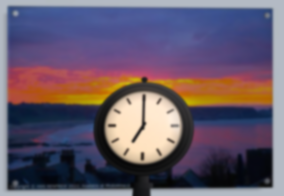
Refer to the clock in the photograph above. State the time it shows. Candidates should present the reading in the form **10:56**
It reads **7:00**
